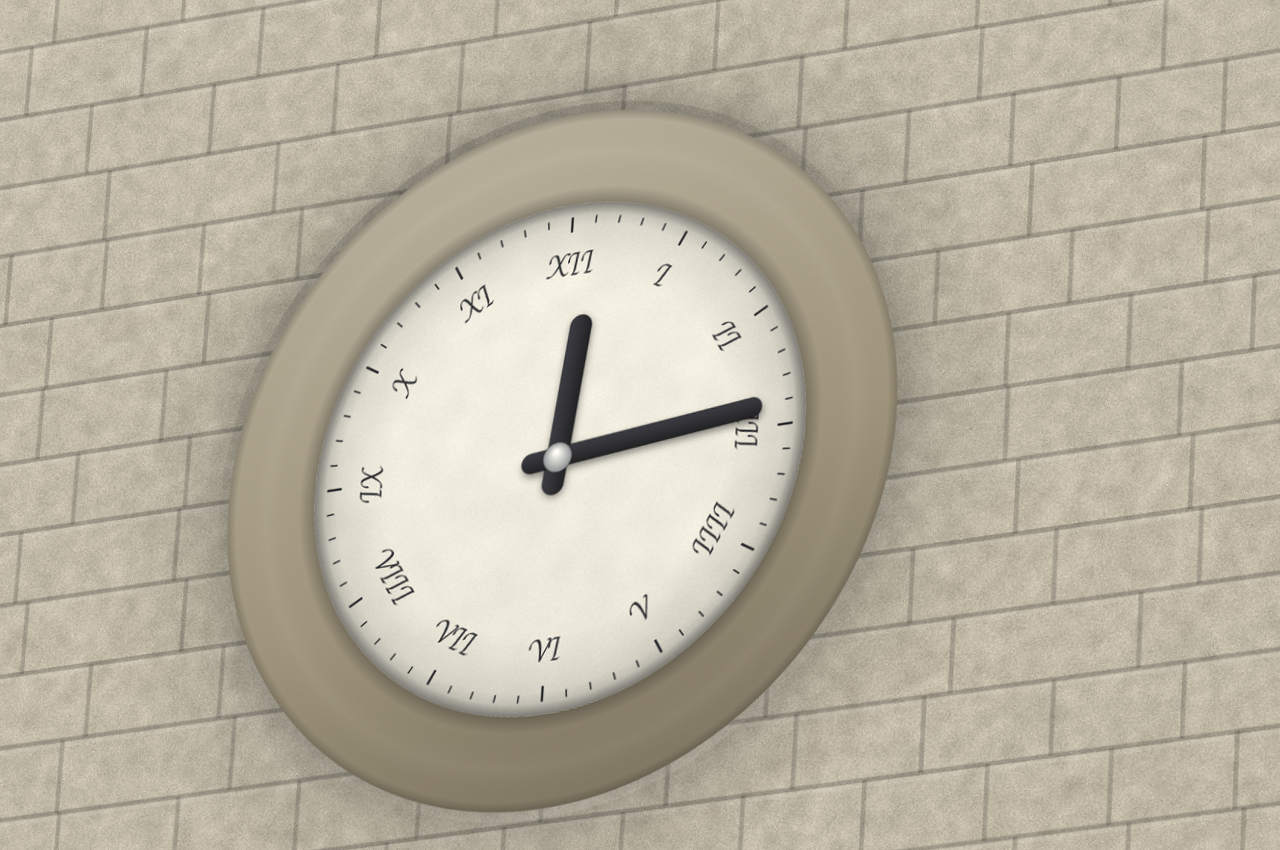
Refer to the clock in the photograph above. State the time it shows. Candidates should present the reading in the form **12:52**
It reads **12:14**
